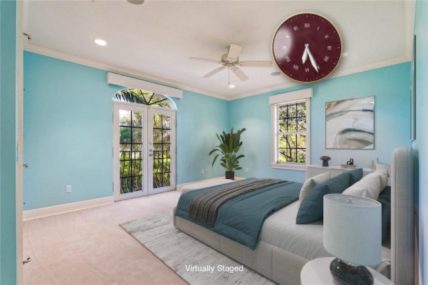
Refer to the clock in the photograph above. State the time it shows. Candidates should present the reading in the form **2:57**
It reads **6:26**
